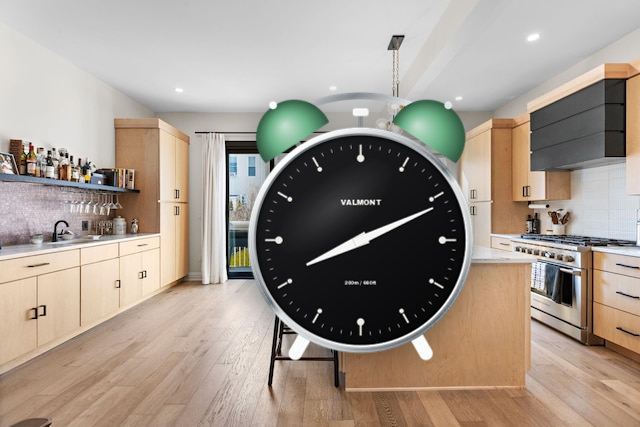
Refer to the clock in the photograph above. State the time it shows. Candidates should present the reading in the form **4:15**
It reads **8:11**
